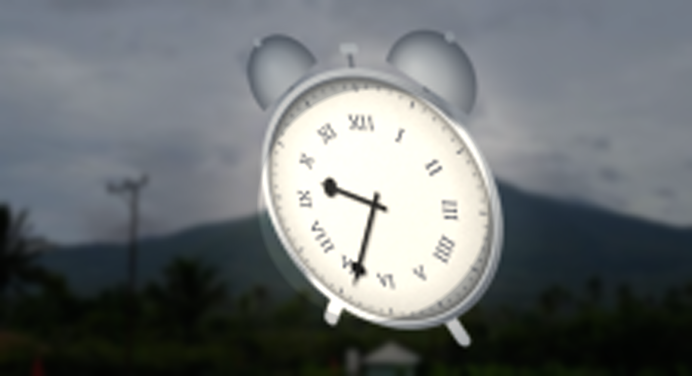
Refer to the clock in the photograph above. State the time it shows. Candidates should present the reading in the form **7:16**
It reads **9:34**
